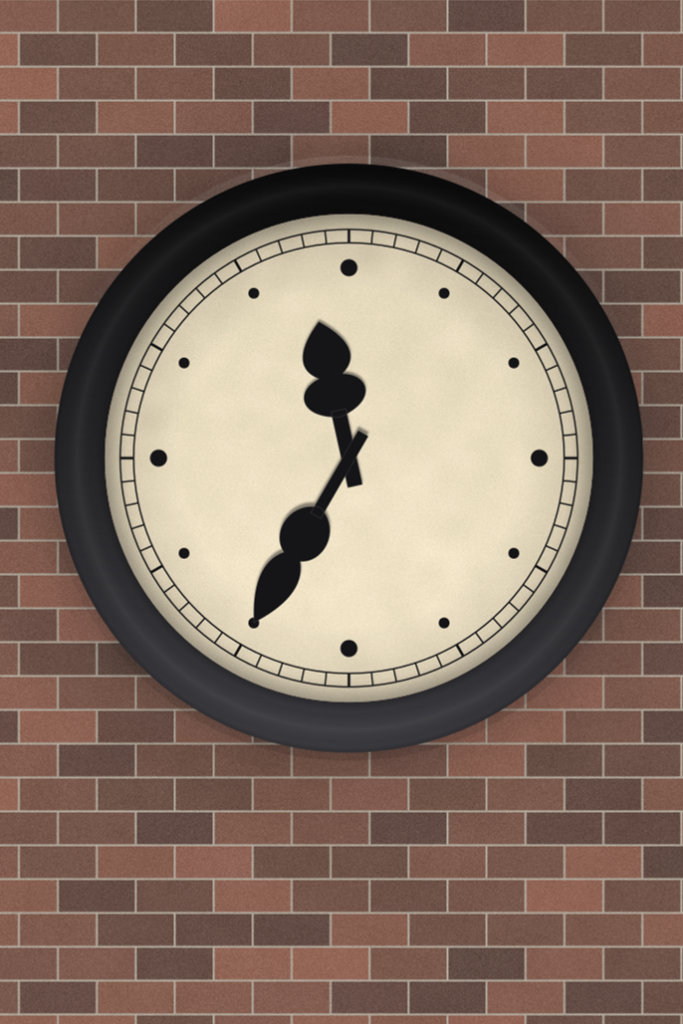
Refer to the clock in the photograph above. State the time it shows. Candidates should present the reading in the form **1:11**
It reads **11:35**
